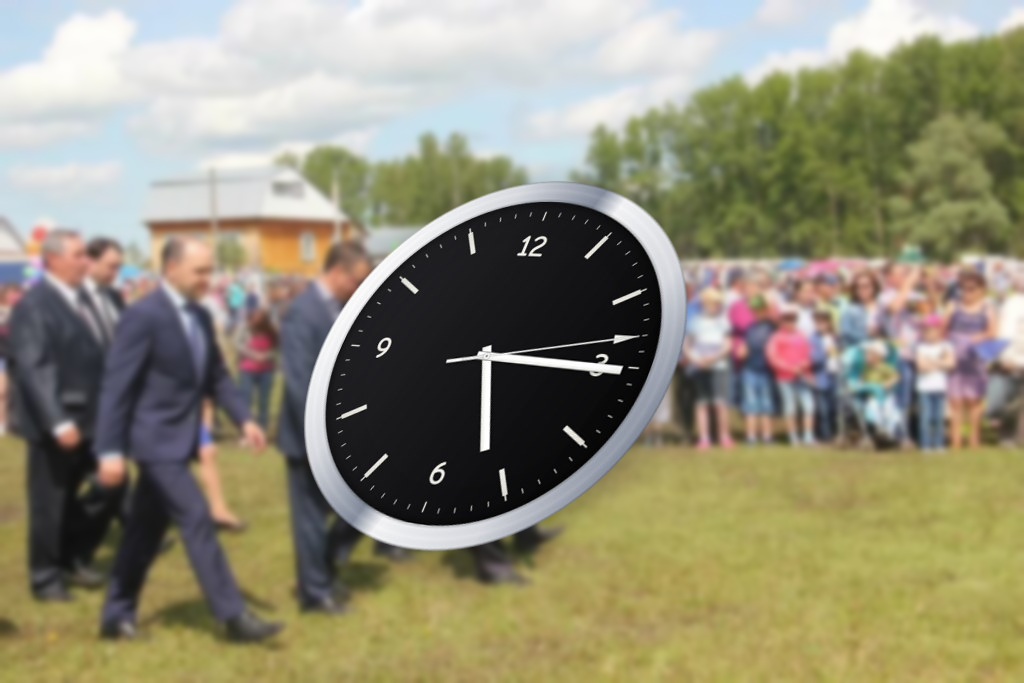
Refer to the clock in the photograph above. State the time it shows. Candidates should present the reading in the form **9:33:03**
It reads **5:15:13**
